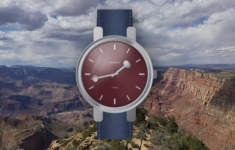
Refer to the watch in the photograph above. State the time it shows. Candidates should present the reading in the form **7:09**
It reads **1:43**
